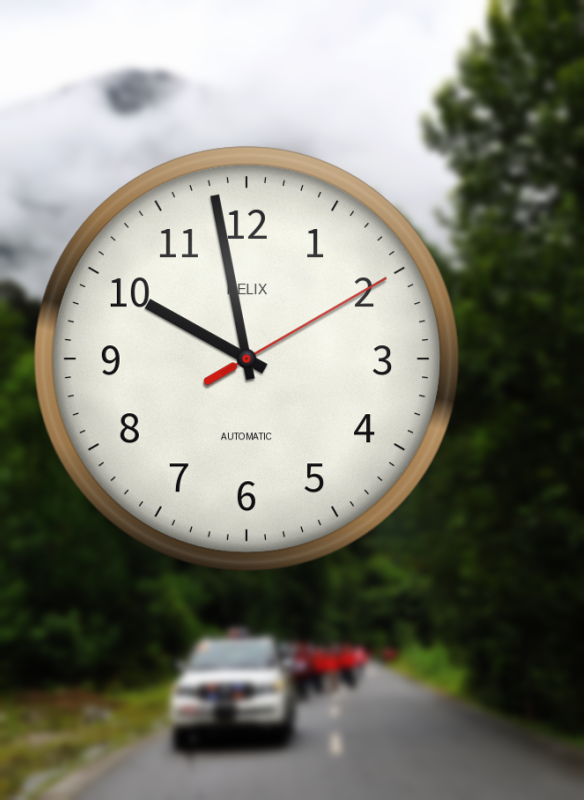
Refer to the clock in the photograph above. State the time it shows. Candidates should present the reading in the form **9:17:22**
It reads **9:58:10**
